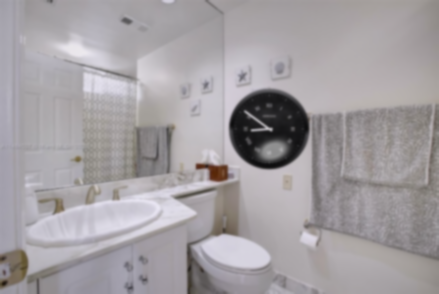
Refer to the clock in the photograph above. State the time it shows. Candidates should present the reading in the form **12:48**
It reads **8:51**
